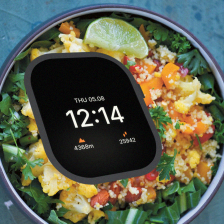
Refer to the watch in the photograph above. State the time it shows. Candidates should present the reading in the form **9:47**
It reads **12:14**
